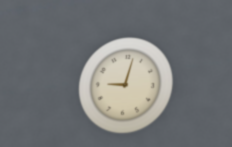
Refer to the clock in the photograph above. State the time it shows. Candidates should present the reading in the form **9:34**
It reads **9:02**
